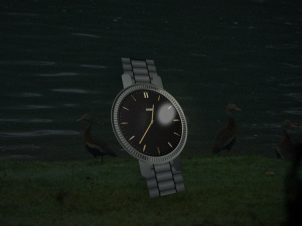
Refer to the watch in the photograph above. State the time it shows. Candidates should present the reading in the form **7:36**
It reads **12:37**
